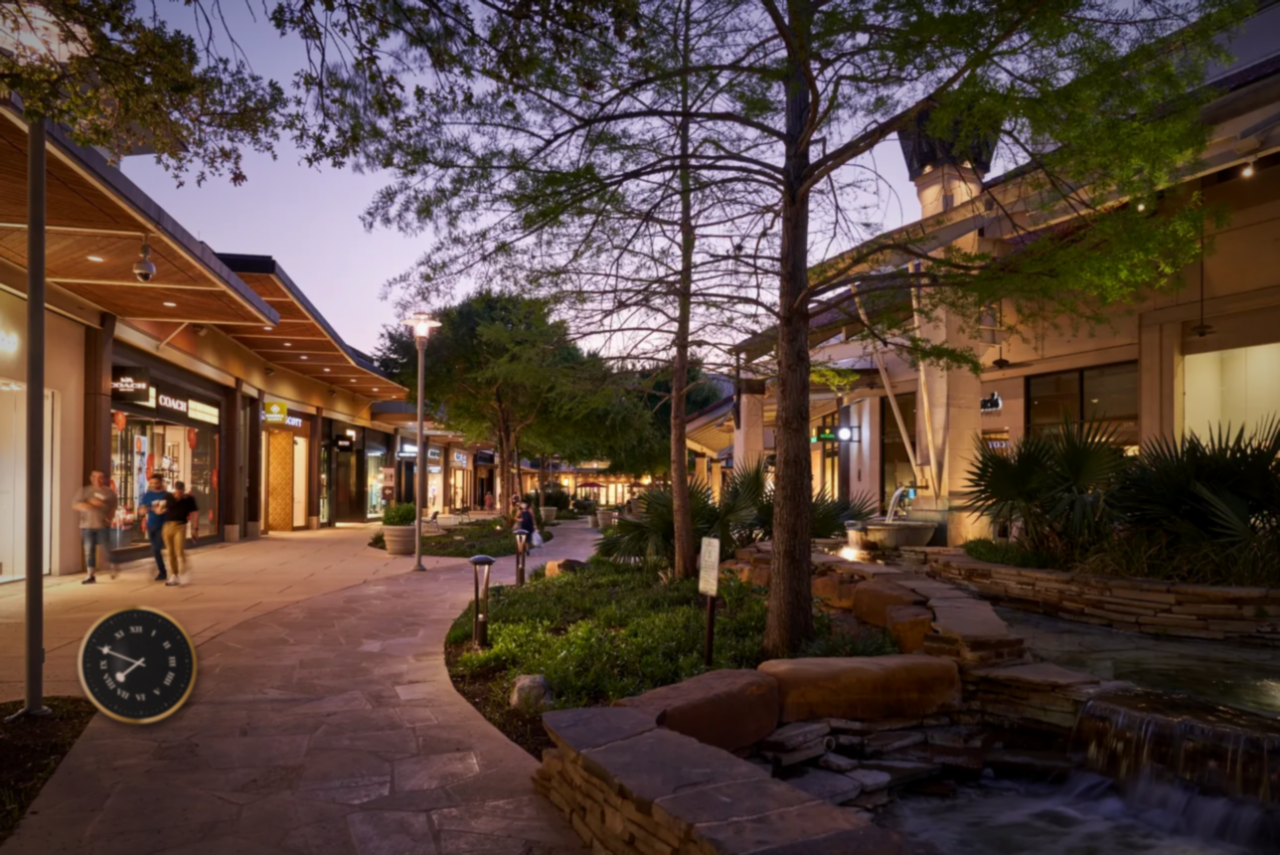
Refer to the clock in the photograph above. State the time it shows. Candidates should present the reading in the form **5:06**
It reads **7:49**
